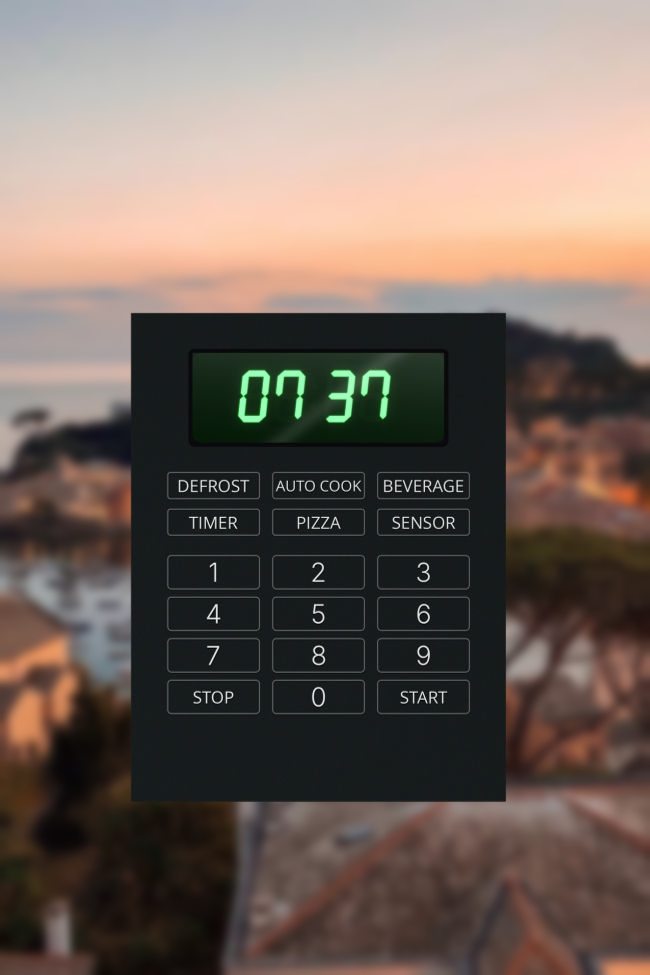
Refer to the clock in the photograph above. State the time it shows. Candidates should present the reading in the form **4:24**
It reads **7:37**
